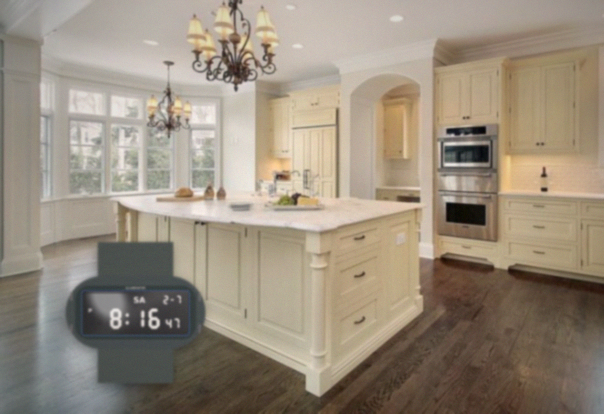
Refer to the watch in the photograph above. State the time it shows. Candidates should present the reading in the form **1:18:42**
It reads **8:16:47**
